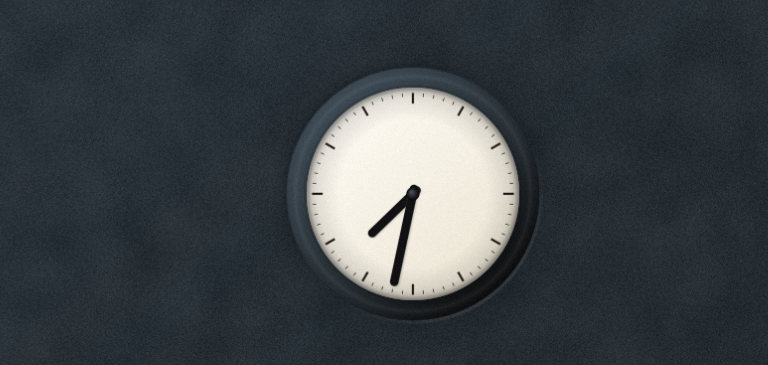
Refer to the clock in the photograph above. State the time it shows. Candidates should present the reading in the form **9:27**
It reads **7:32**
